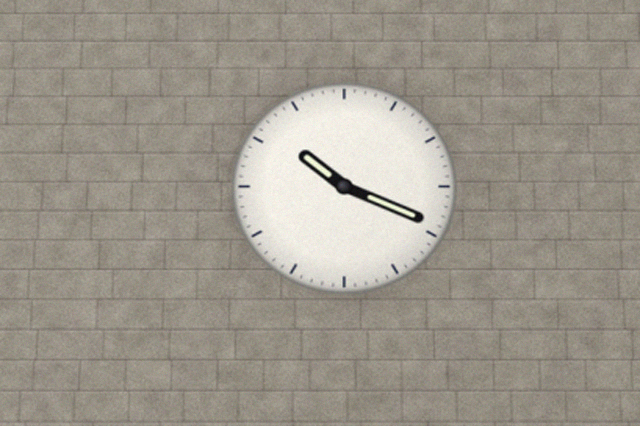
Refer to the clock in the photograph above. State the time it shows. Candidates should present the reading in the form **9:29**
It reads **10:19**
